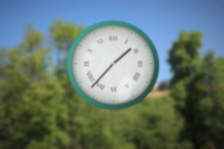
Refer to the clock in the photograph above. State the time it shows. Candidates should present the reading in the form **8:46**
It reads **1:37**
